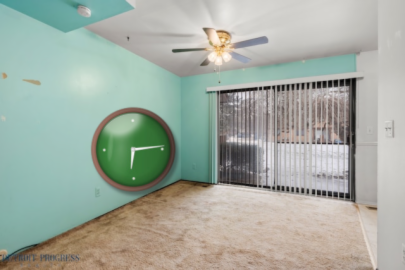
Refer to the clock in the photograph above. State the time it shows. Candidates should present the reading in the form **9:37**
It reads **6:14**
